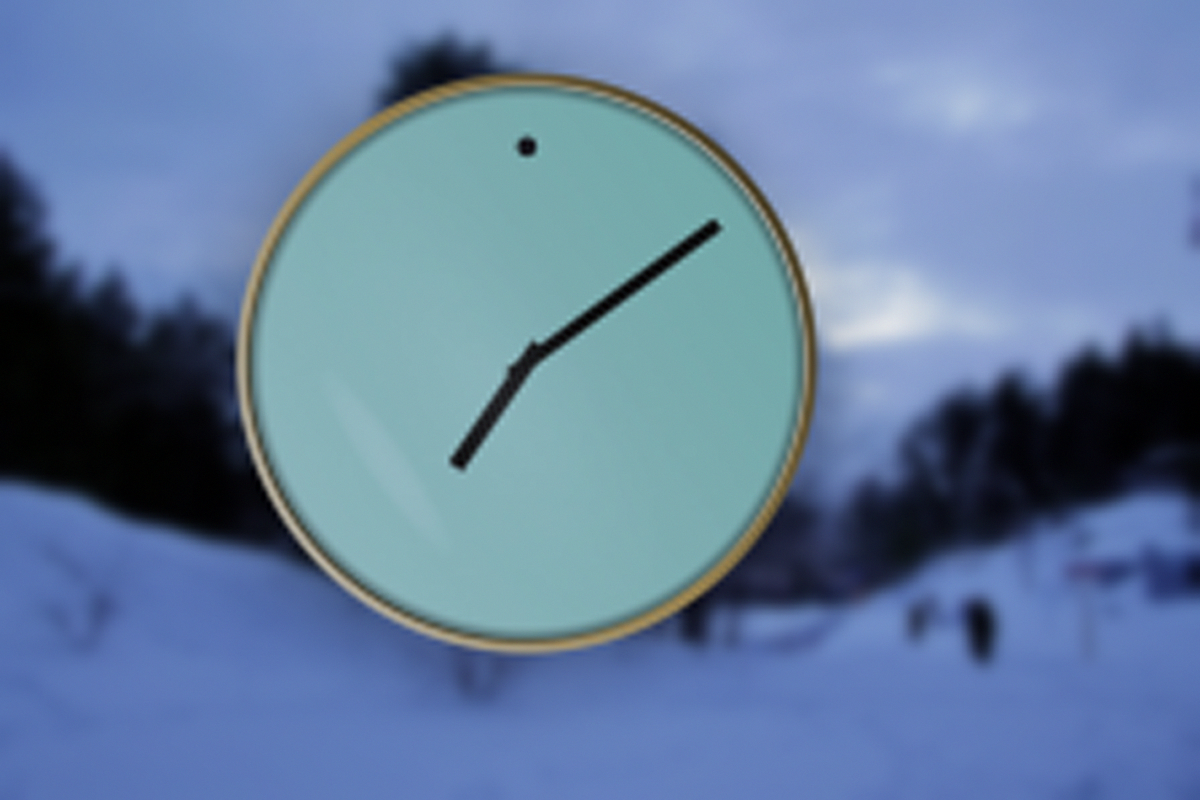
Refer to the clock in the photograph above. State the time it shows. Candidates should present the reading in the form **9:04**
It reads **7:09**
